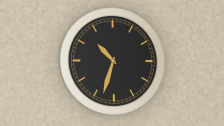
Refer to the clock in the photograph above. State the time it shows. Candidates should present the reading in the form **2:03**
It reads **10:33**
